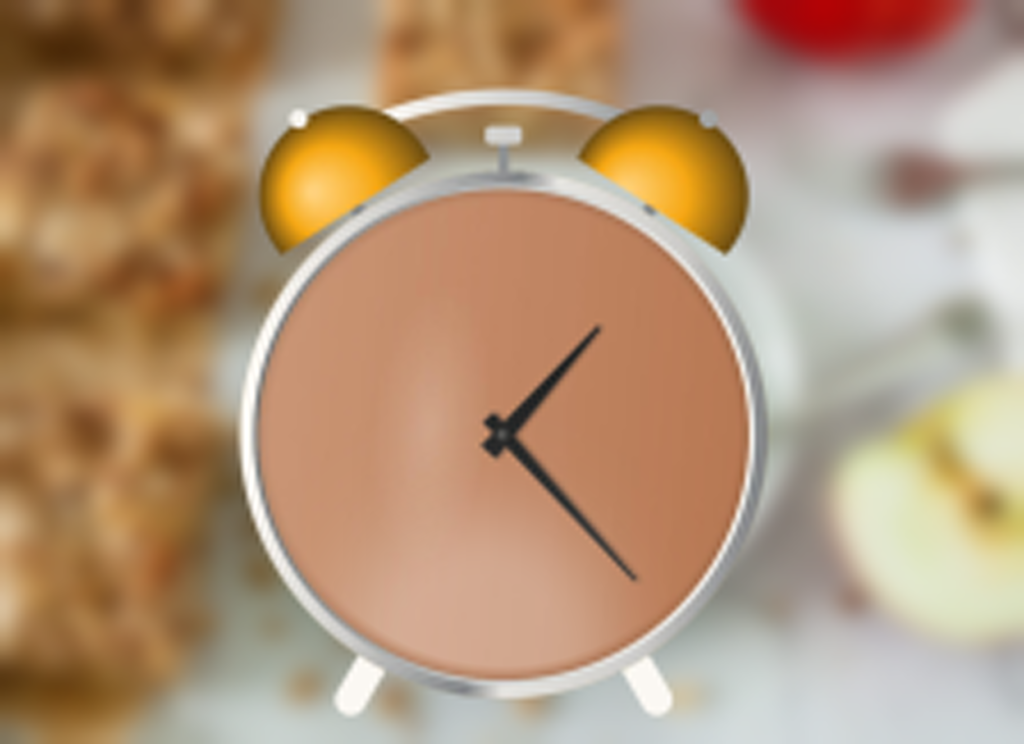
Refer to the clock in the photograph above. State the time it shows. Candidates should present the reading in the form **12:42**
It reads **1:23**
